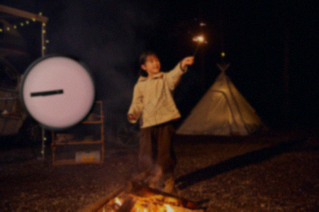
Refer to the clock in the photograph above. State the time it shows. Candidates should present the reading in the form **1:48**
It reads **8:44**
